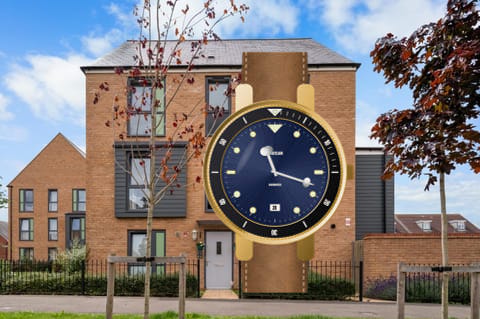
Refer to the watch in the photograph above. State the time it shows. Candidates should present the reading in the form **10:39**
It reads **11:18**
